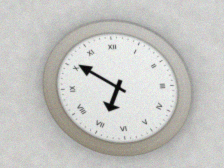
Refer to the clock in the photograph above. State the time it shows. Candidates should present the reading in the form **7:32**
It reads **6:51**
